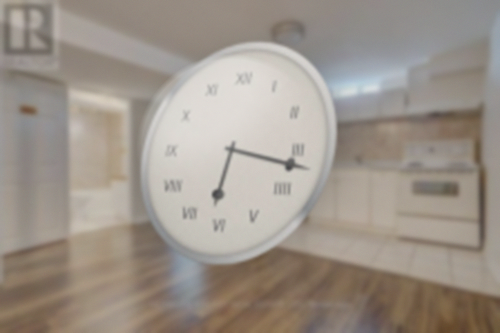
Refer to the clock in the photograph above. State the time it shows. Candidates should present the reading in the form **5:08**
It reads **6:17**
